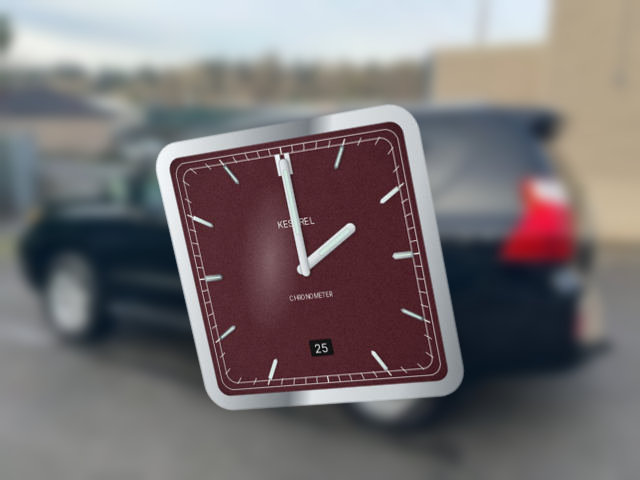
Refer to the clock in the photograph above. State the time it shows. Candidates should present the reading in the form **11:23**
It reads **2:00**
